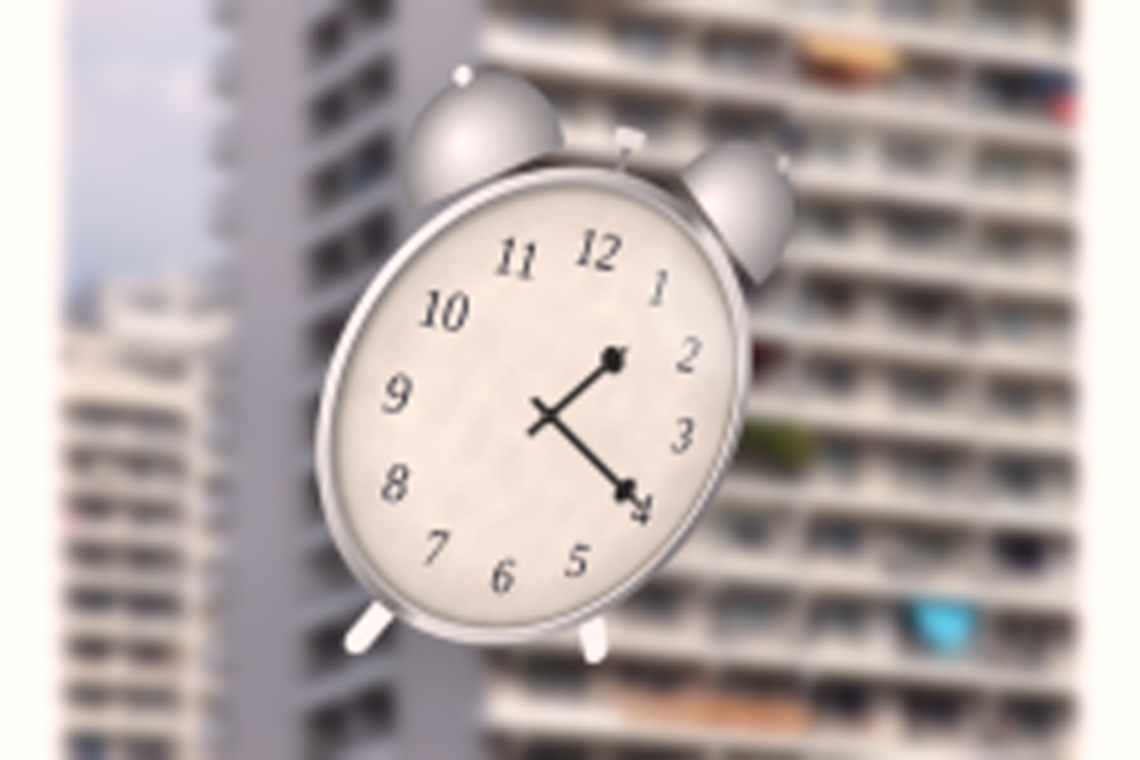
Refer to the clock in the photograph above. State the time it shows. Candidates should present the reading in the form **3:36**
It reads **1:20**
